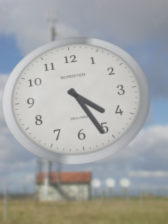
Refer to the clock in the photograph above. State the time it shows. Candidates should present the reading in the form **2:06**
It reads **4:26**
